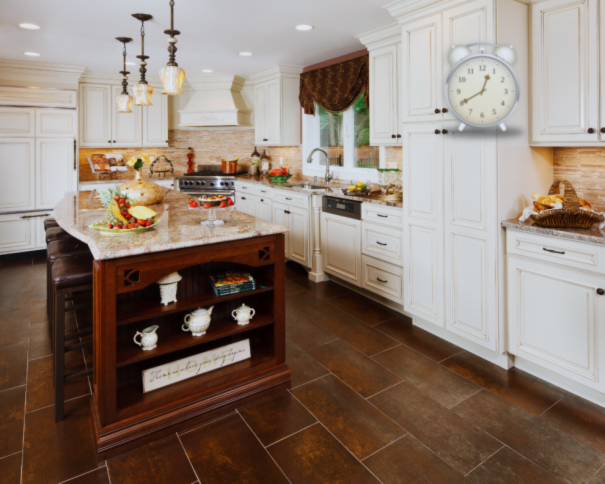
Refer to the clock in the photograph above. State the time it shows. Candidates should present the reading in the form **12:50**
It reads **12:40**
